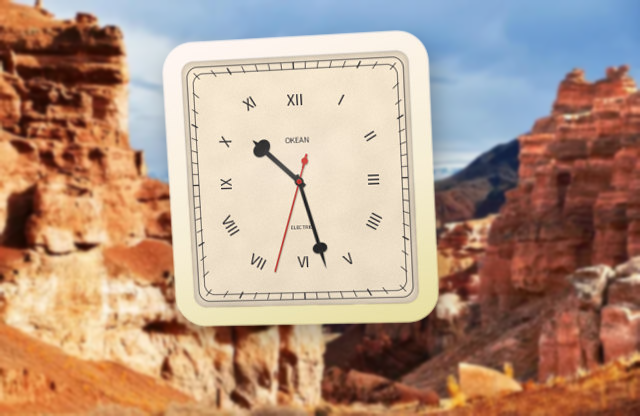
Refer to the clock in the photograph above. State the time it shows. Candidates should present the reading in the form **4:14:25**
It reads **10:27:33**
